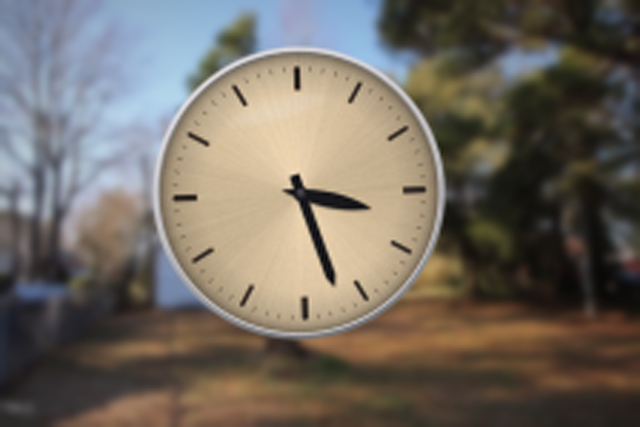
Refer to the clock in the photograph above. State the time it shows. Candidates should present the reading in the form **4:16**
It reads **3:27**
